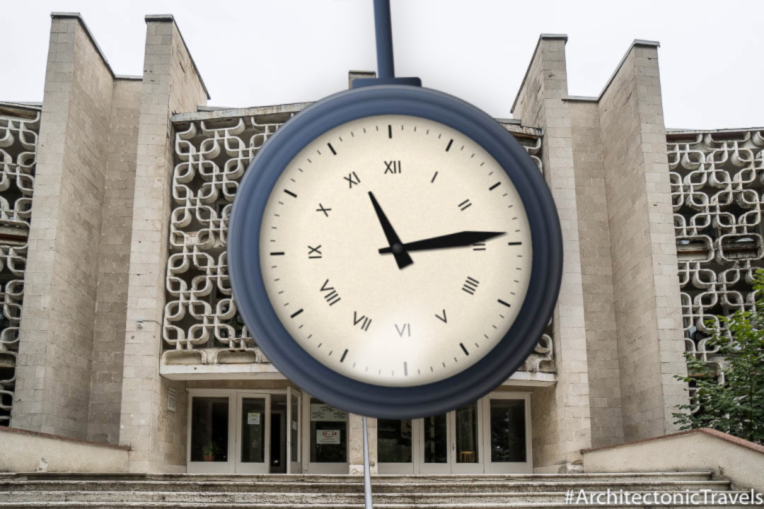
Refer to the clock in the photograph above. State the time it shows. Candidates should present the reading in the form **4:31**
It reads **11:14**
